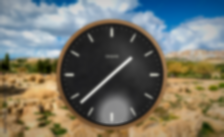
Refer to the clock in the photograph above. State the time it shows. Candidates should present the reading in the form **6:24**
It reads **1:38**
